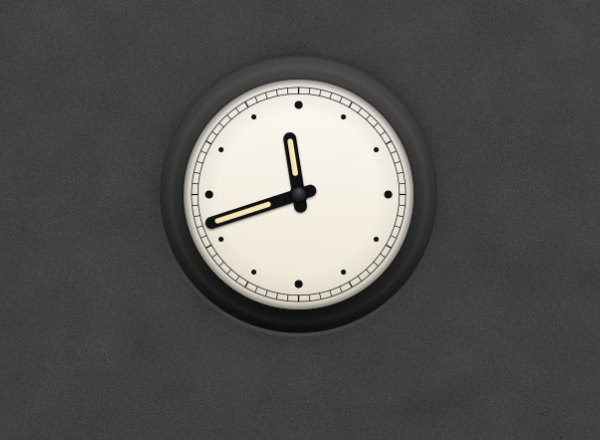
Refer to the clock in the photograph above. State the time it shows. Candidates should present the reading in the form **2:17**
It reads **11:42**
